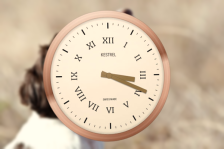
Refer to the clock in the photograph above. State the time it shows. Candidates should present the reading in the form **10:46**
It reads **3:19**
